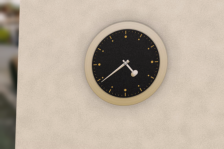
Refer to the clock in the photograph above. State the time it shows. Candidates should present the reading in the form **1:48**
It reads **4:39**
